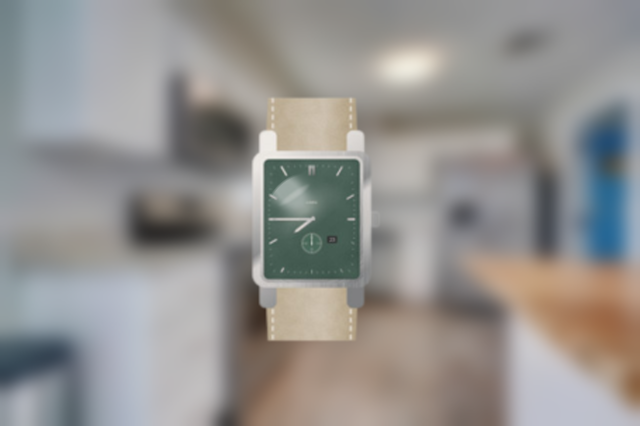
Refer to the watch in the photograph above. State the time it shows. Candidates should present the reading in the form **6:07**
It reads **7:45**
